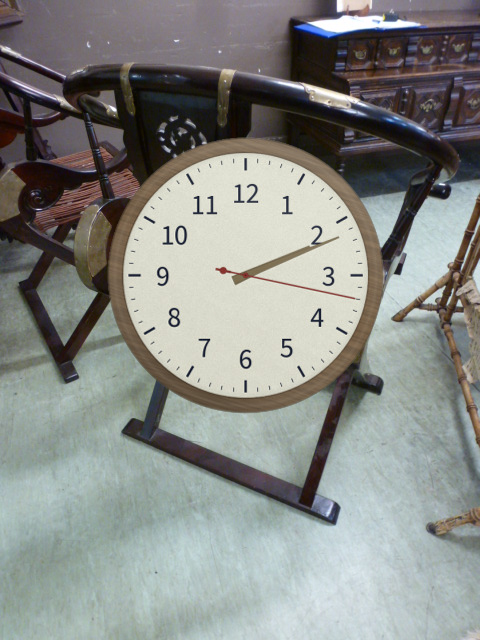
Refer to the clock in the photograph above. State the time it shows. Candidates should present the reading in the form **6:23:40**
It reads **2:11:17**
